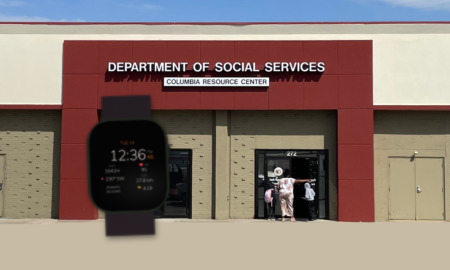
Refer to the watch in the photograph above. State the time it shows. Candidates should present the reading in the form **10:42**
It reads **12:36**
